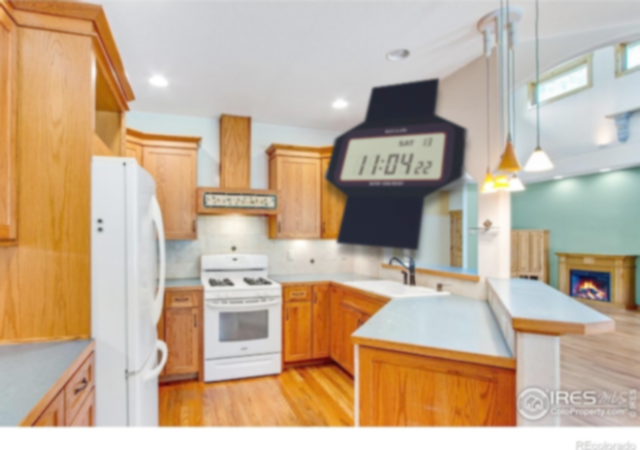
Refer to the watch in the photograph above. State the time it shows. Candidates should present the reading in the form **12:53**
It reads **11:04**
